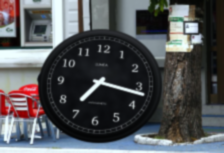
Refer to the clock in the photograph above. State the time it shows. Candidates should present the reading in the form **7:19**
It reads **7:17**
